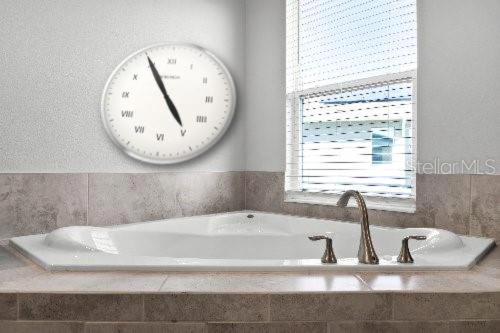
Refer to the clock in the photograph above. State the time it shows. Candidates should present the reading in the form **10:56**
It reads **4:55**
